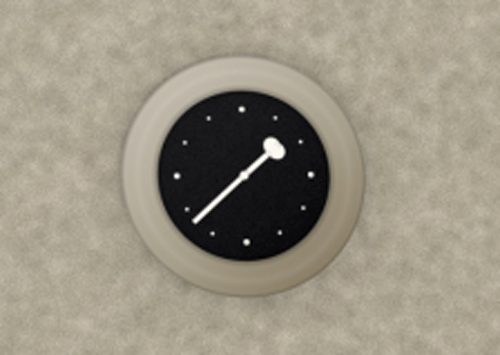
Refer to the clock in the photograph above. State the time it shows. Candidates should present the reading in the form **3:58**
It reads **1:38**
